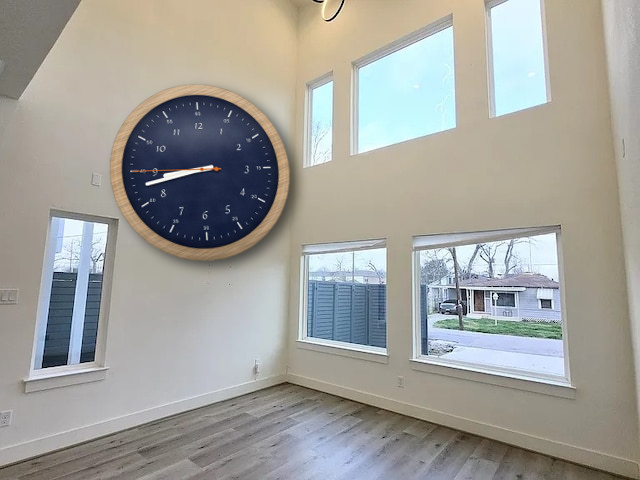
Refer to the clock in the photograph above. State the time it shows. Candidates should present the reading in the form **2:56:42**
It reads **8:42:45**
